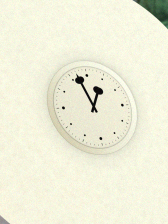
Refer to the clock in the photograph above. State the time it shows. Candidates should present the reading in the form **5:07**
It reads **12:57**
